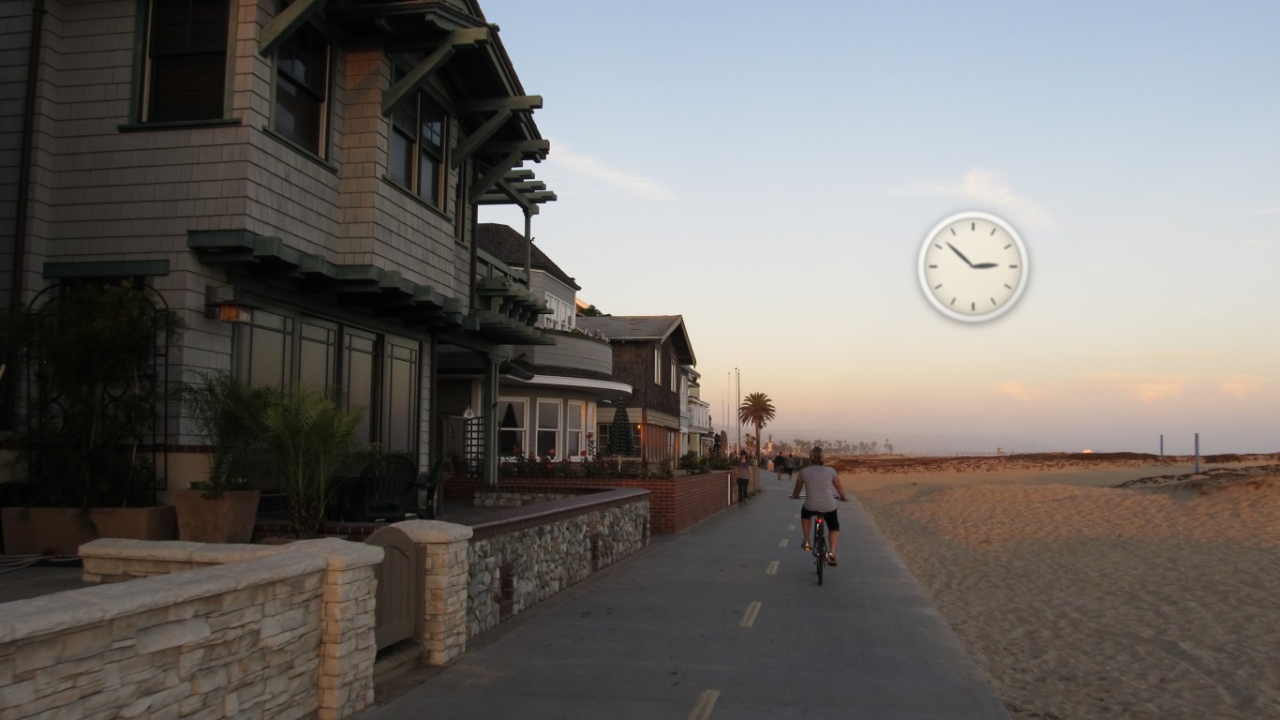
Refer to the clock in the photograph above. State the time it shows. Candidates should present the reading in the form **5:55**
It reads **2:52**
